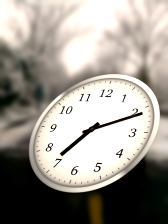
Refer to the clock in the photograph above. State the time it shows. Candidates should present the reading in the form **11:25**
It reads **7:11**
